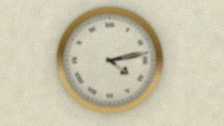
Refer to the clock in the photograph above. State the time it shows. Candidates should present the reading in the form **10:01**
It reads **4:13**
